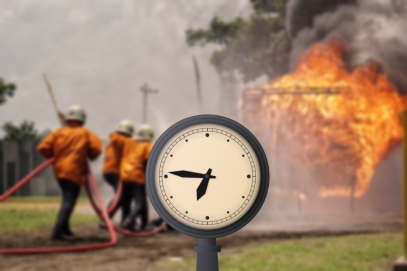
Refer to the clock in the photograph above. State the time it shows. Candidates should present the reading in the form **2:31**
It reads **6:46**
